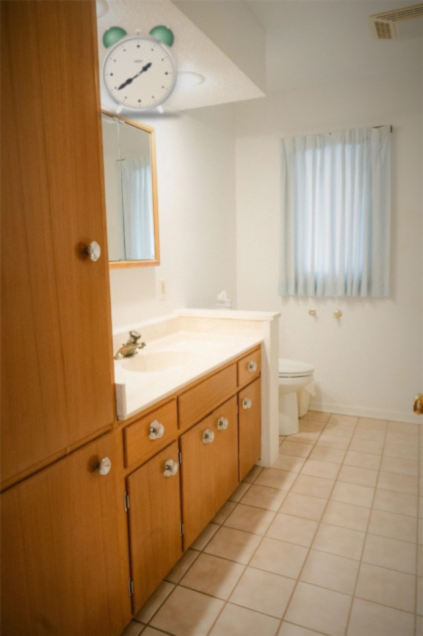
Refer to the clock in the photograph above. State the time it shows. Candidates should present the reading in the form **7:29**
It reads **1:39**
